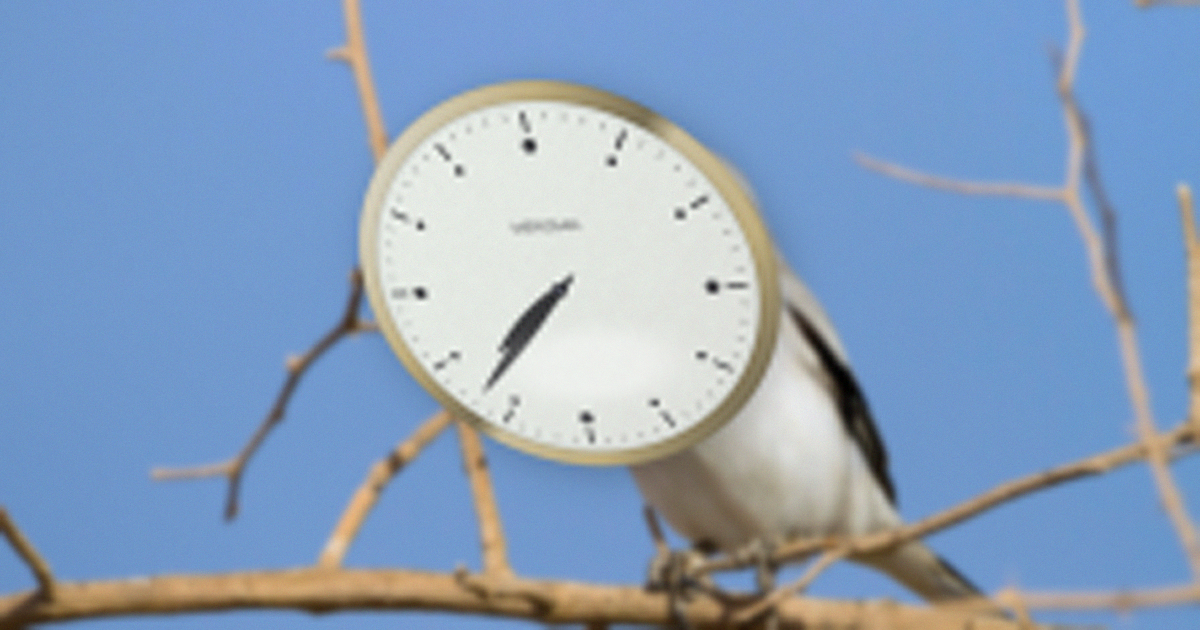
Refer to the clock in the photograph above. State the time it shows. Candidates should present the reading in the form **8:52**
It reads **7:37**
